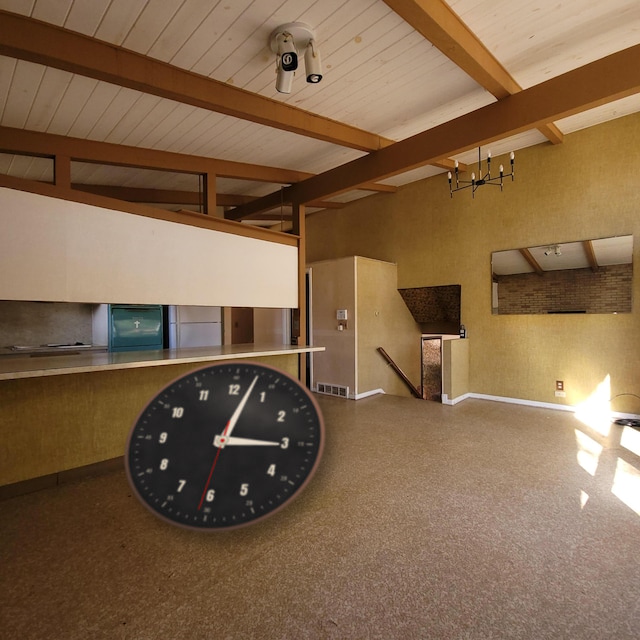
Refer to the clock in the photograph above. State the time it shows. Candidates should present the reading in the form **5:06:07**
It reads **3:02:31**
